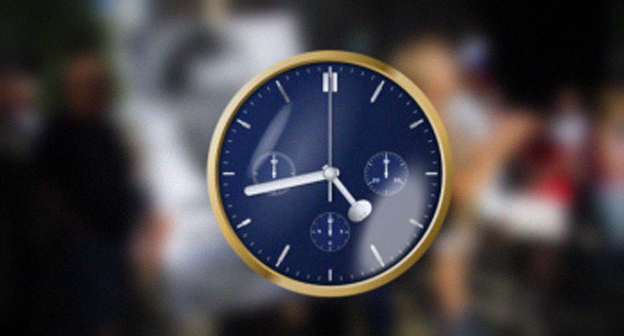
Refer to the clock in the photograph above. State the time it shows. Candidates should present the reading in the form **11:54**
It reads **4:43**
